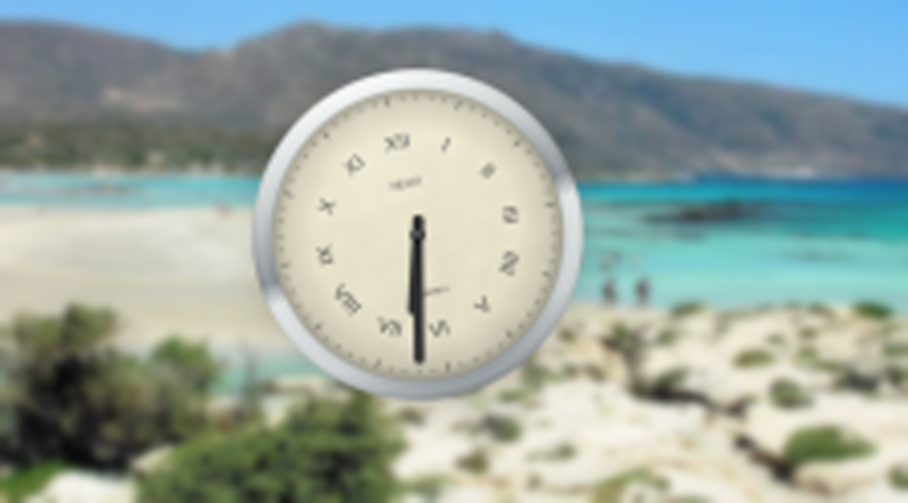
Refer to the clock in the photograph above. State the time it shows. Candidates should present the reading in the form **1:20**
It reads **6:32**
